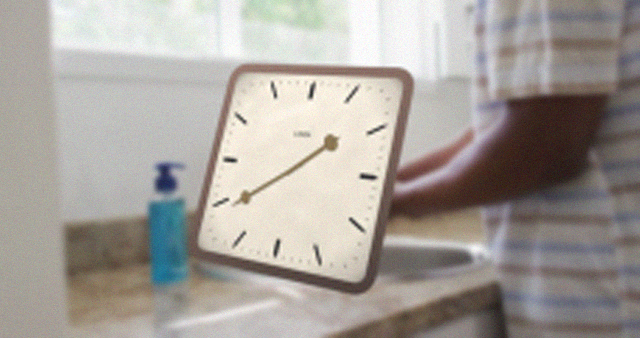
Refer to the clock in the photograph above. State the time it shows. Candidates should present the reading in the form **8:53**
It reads **1:39**
